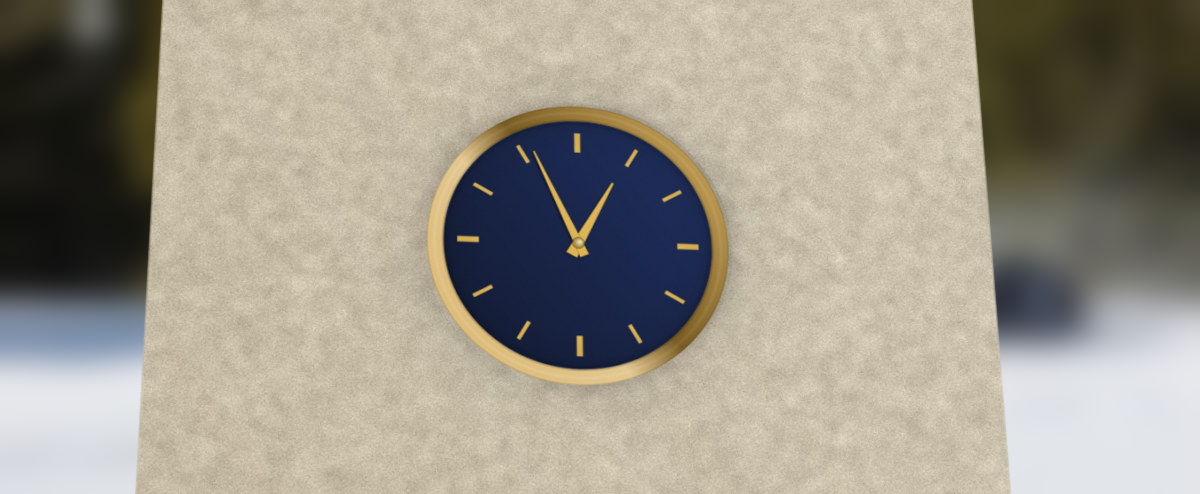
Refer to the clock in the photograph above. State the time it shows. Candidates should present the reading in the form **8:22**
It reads **12:56**
